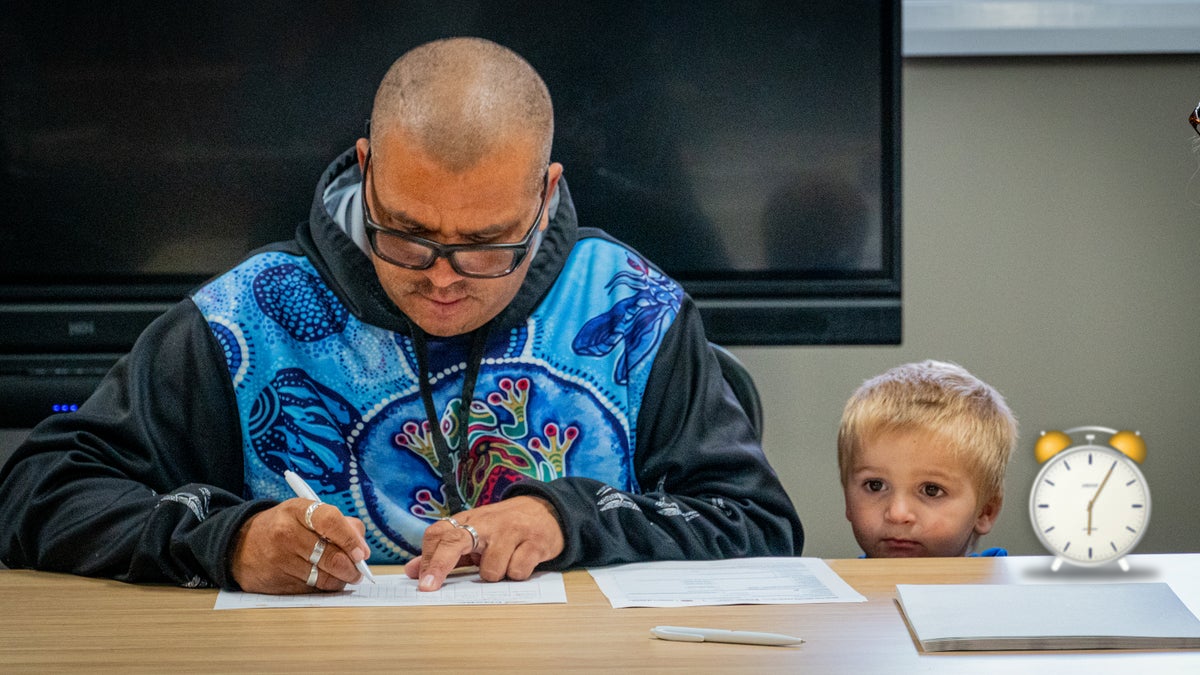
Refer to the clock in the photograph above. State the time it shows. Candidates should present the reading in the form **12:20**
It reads **6:05**
